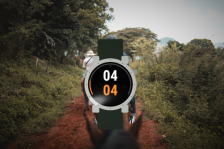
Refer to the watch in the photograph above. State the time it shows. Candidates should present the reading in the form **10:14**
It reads **4:04**
